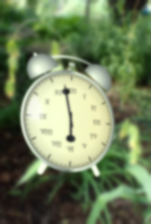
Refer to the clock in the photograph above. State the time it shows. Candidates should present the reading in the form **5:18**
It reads **5:58**
